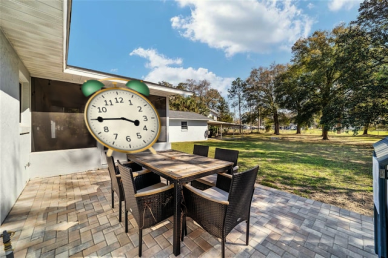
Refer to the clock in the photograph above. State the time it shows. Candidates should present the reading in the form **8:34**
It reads **3:45**
